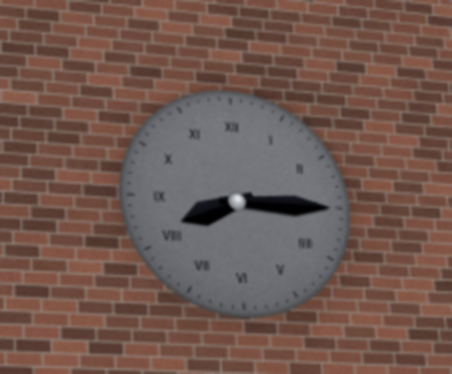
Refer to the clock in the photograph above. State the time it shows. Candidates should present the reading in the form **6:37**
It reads **8:15**
